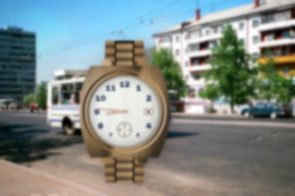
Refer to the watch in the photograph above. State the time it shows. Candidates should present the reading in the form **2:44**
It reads **8:46**
